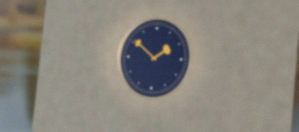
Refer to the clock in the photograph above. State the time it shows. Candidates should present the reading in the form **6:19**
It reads **1:51**
